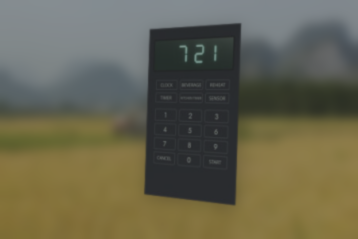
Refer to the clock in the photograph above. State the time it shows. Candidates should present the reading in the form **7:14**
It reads **7:21**
